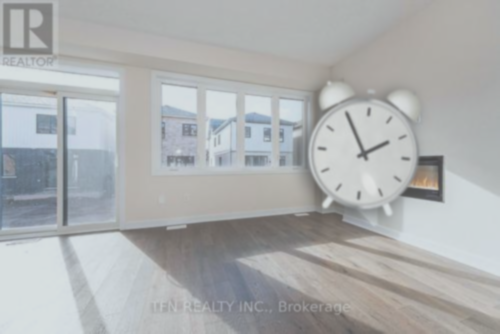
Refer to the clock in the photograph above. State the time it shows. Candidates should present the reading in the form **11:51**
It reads **1:55**
